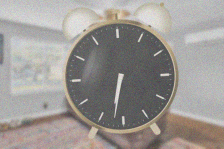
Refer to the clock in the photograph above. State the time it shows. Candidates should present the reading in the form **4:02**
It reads **6:32**
